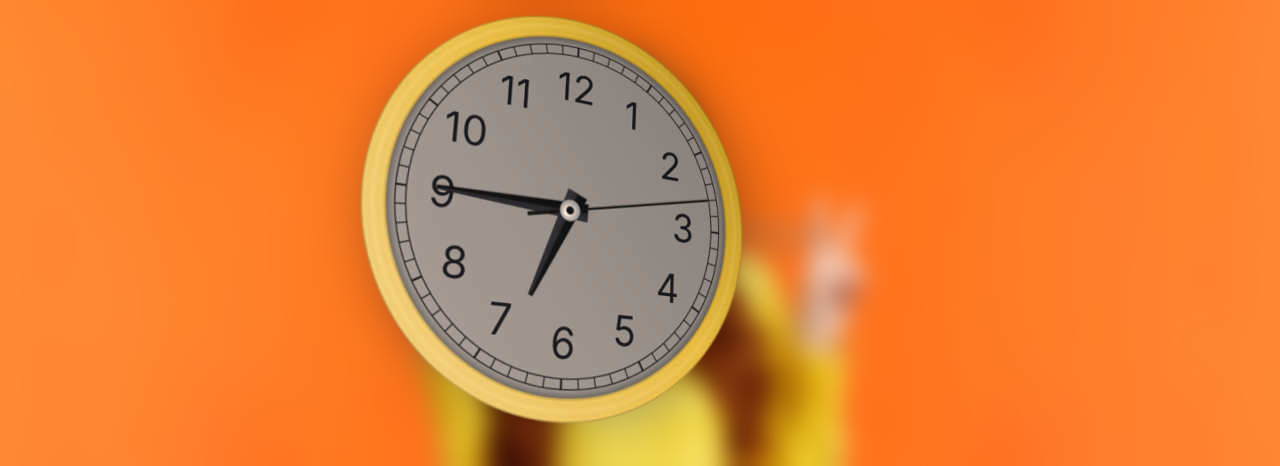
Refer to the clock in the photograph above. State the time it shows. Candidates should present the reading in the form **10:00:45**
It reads **6:45:13**
